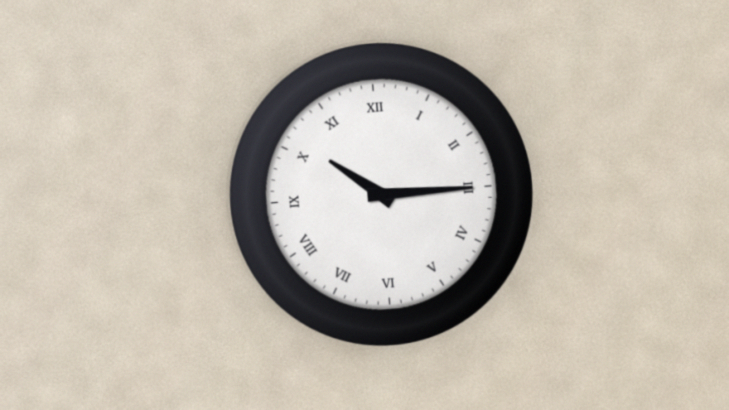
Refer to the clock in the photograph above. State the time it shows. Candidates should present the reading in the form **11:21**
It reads **10:15**
